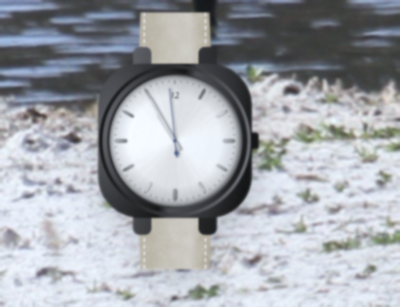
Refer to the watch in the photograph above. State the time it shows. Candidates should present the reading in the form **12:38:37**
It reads **10:54:59**
